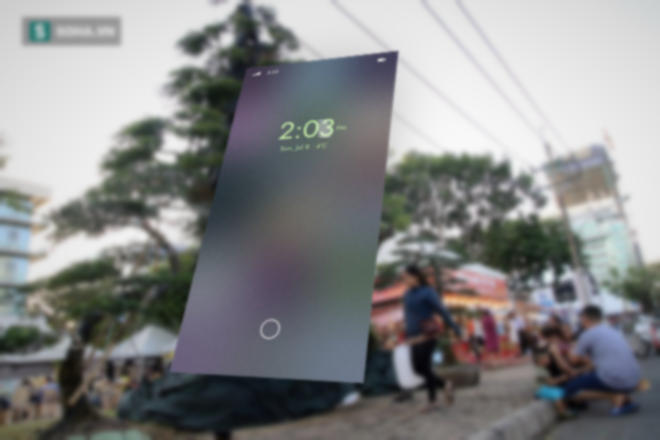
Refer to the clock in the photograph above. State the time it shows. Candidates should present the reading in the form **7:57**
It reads **2:03**
